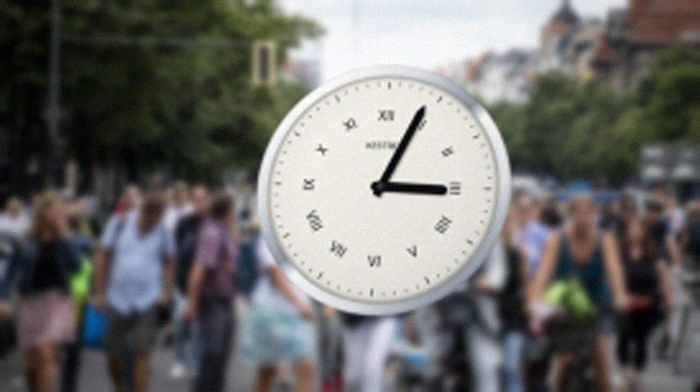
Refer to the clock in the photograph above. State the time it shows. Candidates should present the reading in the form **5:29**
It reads **3:04**
